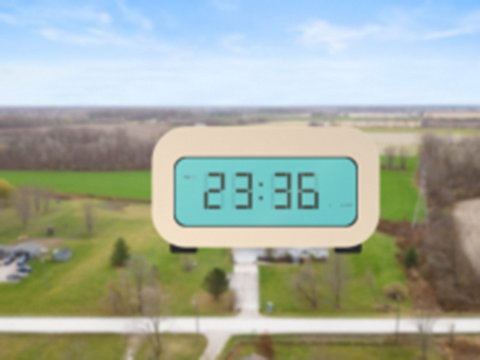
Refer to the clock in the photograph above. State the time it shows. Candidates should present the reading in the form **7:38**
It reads **23:36**
